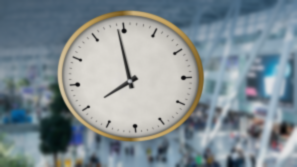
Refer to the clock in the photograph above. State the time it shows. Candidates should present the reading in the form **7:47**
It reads **7:59**
